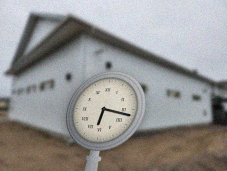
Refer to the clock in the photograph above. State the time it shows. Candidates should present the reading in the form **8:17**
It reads **6:17**
